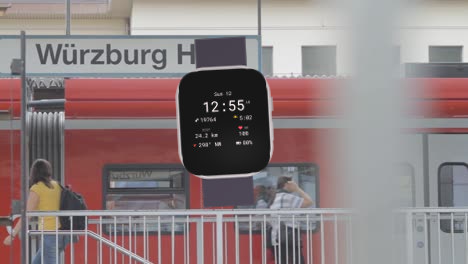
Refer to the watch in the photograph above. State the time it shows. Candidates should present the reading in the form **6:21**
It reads **12:55**
